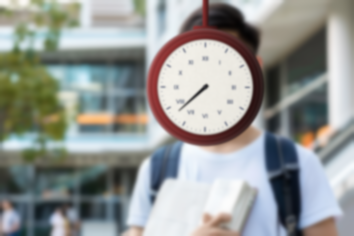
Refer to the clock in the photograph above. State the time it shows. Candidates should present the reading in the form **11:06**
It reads **7:38**
